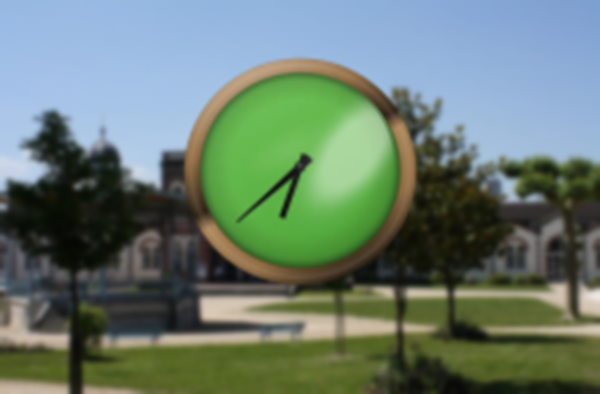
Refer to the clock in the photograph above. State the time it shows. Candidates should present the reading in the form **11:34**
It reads **6:38**
